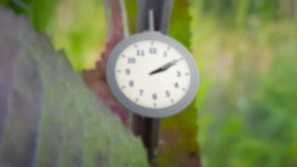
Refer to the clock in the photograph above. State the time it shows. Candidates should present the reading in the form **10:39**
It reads **2:10**
